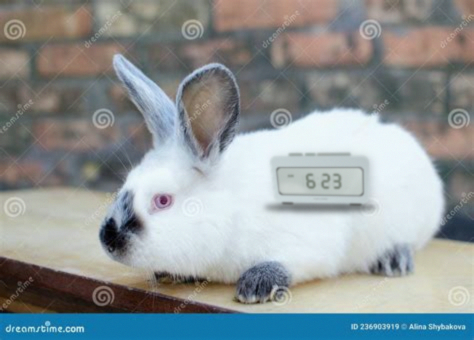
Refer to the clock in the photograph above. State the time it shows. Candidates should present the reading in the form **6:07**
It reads **6:23**
